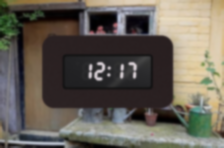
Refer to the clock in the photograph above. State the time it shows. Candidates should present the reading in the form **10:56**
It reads **12:17**
